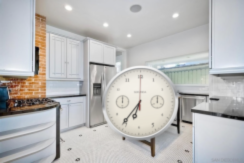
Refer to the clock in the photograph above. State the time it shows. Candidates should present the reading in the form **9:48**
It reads **6:36**
